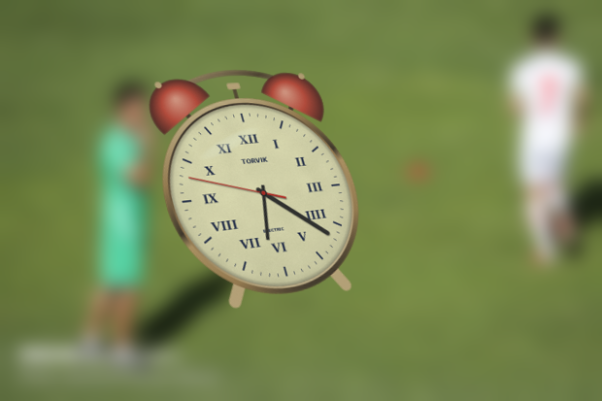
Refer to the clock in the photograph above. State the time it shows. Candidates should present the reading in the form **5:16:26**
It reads **6:21:48**
